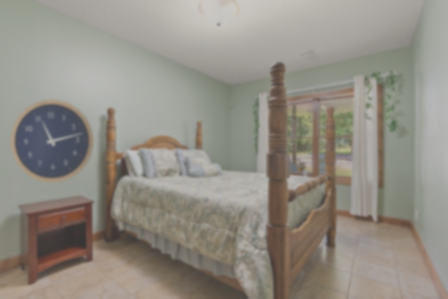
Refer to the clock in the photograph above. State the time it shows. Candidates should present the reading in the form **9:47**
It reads **11:13**
